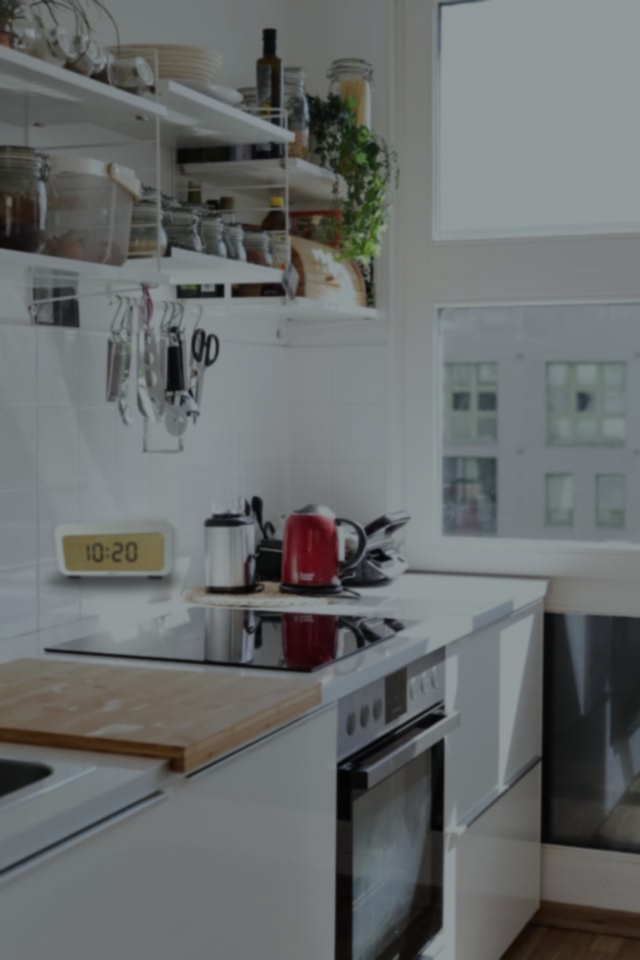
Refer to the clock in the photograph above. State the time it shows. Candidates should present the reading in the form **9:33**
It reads **10:20**
